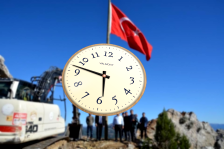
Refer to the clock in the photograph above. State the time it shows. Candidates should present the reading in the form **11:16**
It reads **5:47**
